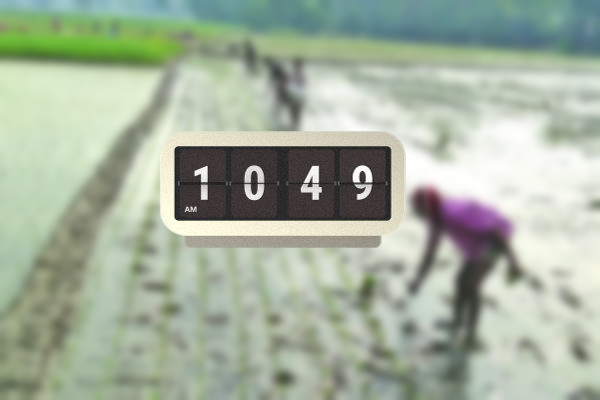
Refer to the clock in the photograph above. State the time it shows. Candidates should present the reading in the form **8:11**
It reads **10:49**
